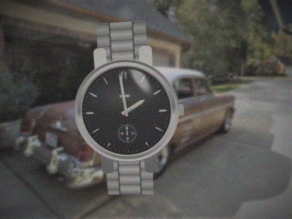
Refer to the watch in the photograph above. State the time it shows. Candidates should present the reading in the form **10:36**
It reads **1:59**
